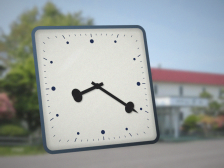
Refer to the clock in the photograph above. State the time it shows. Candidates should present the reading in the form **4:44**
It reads **8:21**
